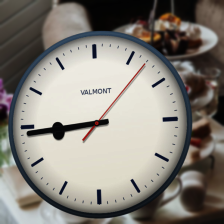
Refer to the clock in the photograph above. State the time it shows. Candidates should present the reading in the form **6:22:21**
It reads **8:44:07**
